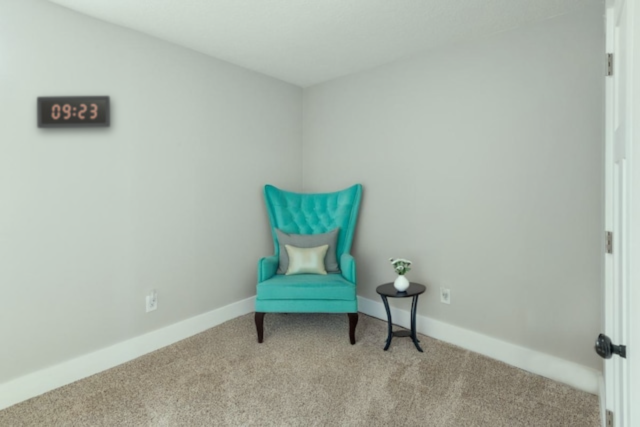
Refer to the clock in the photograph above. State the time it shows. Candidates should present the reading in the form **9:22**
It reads **9:23**
